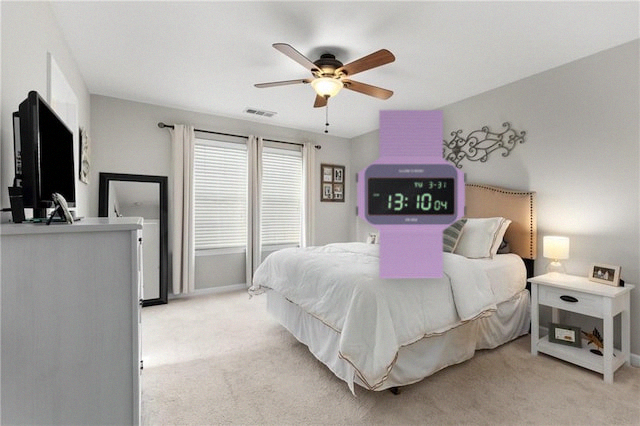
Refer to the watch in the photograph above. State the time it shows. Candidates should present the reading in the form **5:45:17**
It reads **13:10:04**
